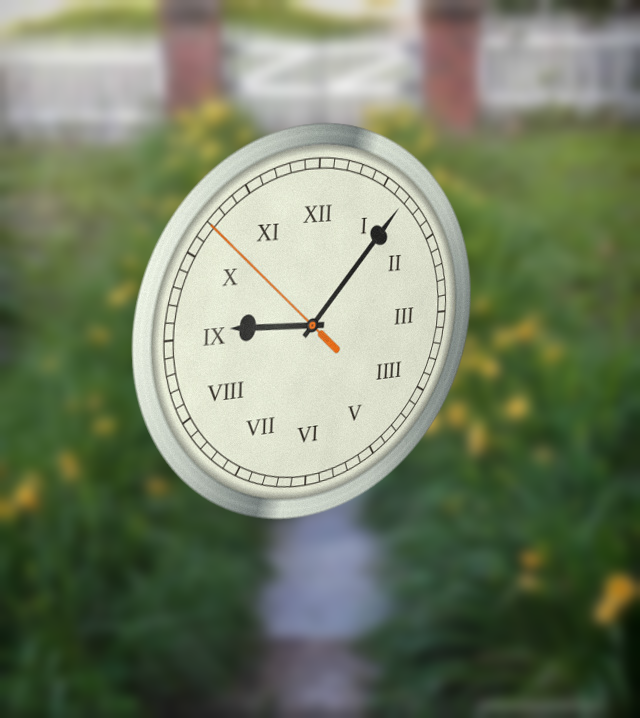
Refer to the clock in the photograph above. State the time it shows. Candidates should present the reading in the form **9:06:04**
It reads **9:06:52**
